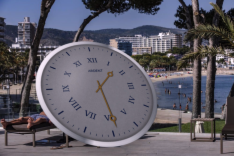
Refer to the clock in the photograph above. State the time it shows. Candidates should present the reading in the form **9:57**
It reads **1:29**
